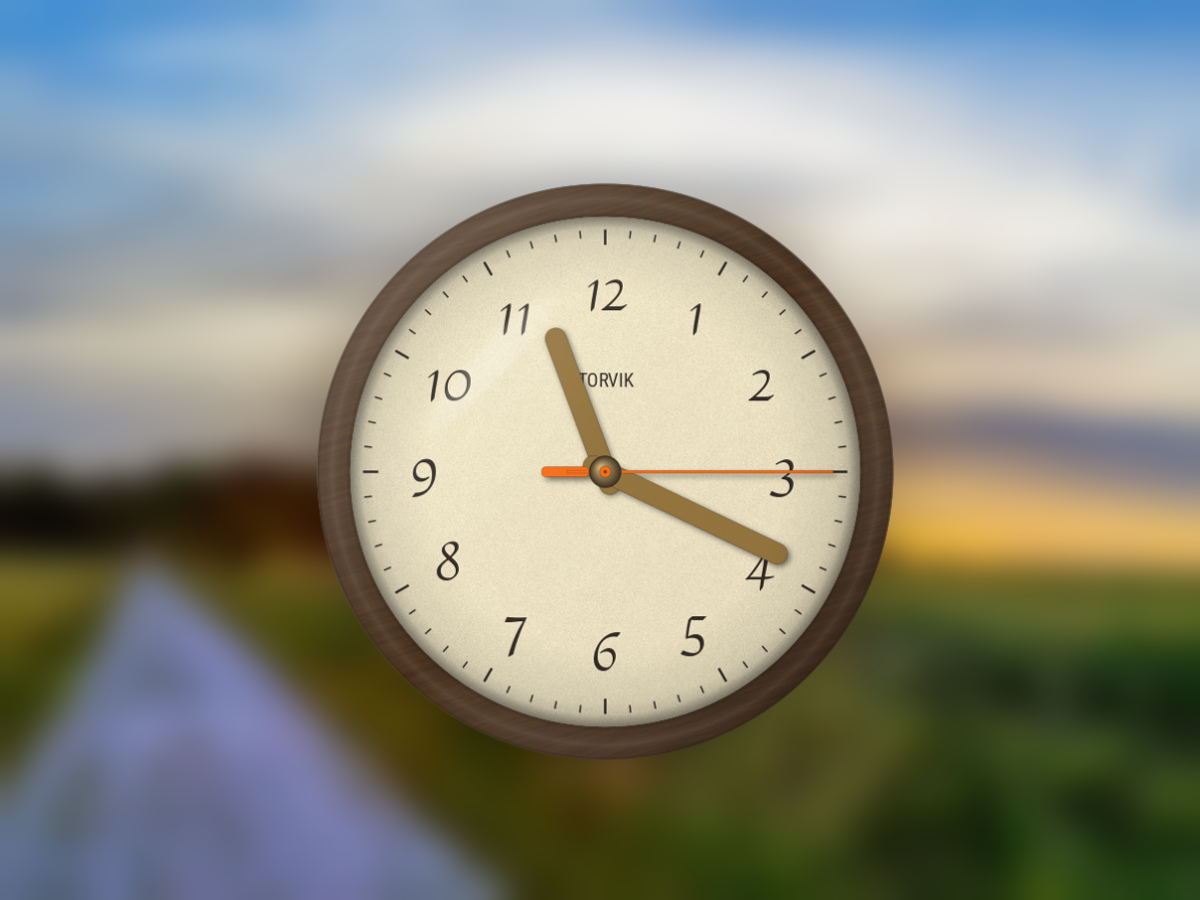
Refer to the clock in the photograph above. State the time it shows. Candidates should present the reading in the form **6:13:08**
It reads **11:19:15**
